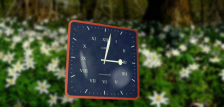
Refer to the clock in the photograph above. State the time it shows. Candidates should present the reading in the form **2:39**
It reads **3:02**
